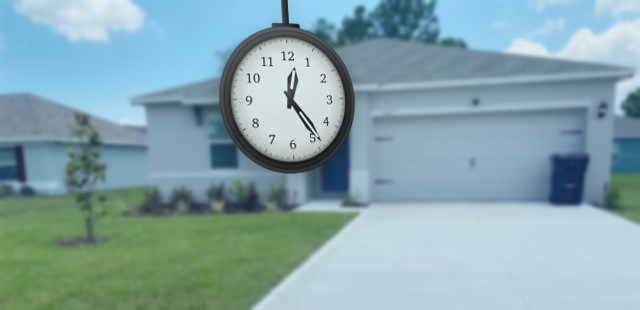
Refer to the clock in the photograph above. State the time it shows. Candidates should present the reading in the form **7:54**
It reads **12:24**
